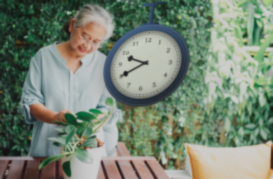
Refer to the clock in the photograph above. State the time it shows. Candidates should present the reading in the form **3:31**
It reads **9:40**
